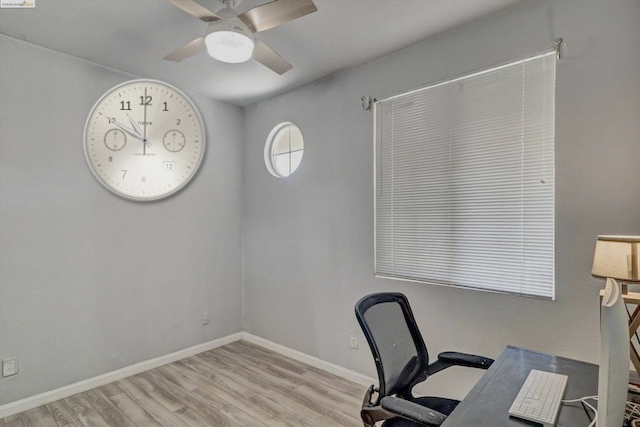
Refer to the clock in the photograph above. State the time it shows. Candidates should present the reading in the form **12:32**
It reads **10:50**
